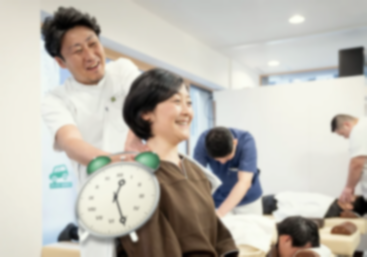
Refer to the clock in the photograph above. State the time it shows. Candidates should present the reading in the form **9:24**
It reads **12:26**
